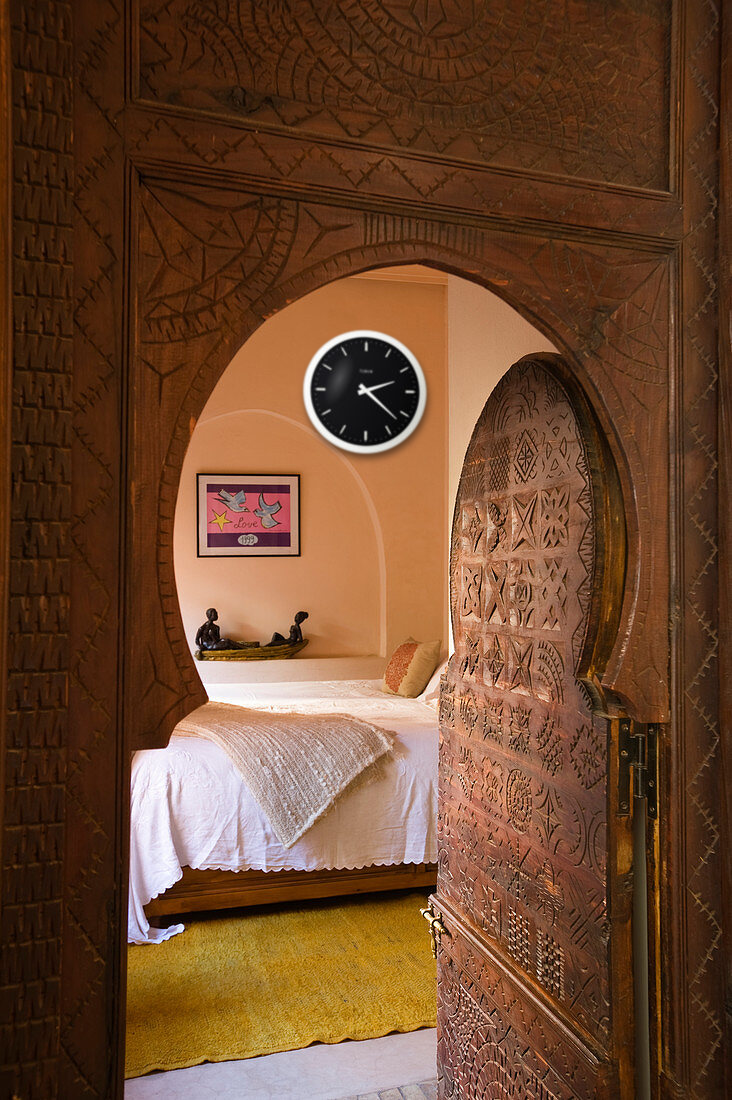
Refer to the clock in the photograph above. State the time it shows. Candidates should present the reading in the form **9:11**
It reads **2:22**
